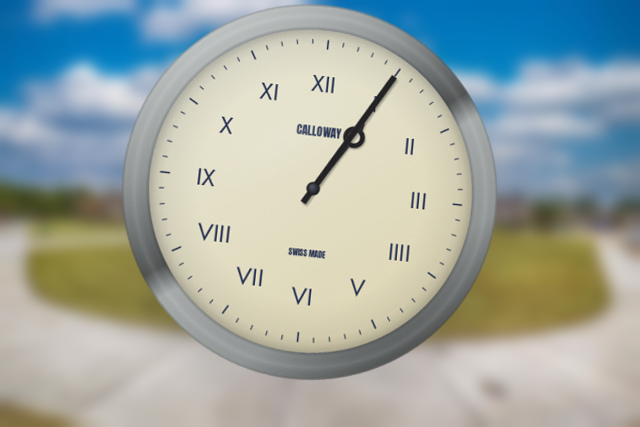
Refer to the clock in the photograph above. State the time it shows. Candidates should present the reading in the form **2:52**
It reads **1:05**
